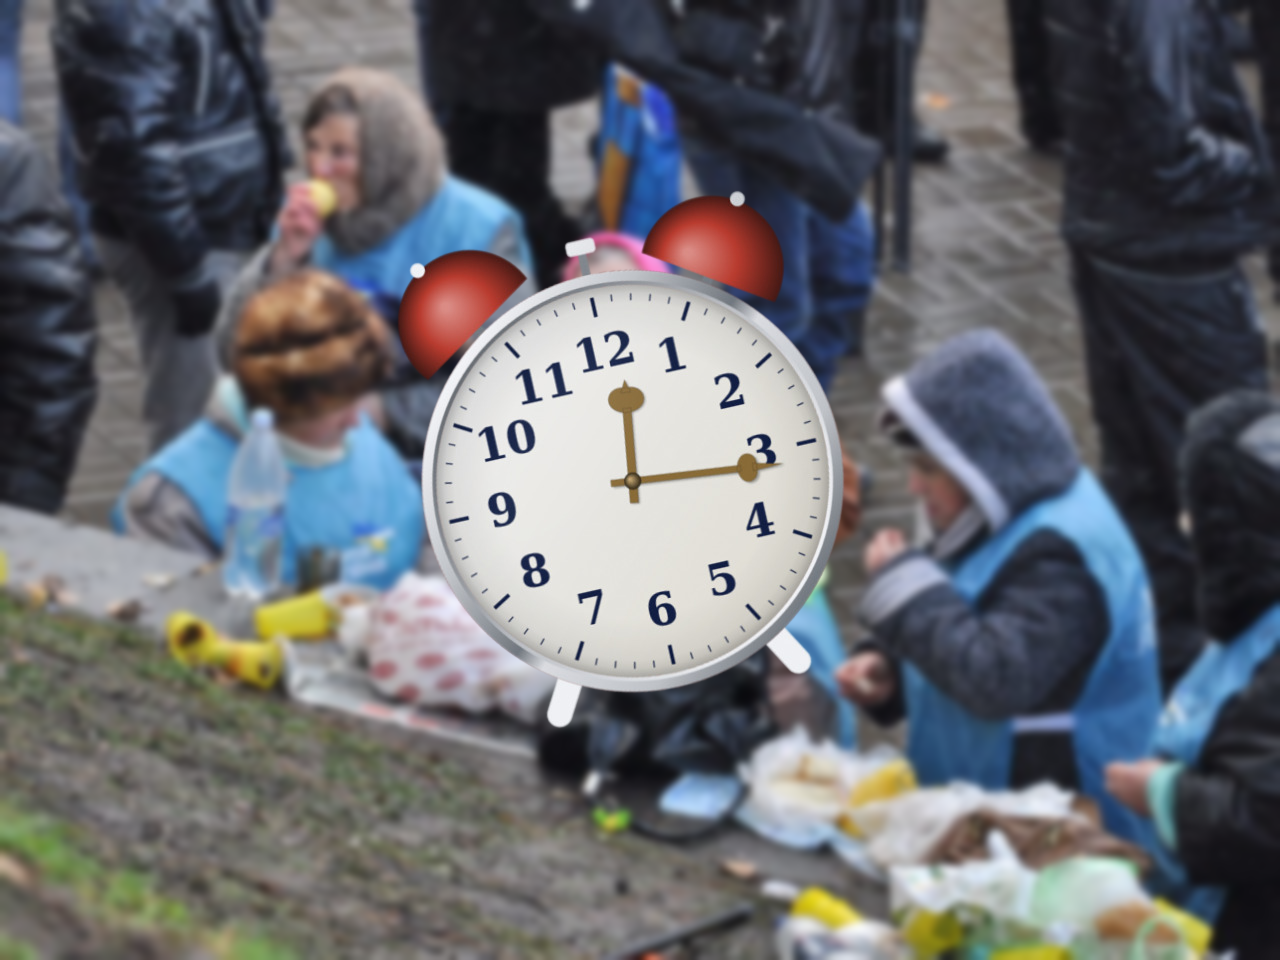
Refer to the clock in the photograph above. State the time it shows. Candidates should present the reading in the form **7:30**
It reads **12:16**
